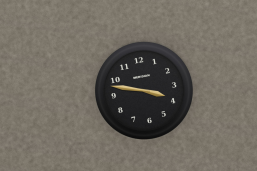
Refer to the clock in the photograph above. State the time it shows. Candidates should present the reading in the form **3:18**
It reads **3:48**
